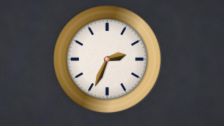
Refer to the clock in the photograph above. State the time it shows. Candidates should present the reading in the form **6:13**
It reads **2:34**
